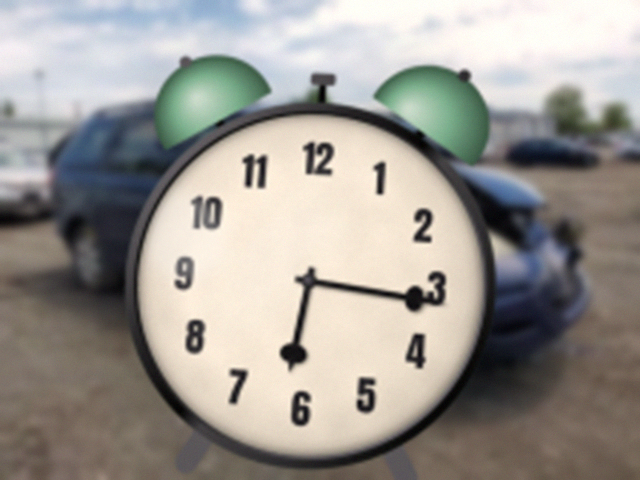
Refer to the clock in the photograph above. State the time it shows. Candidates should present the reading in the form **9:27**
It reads **6:16**
